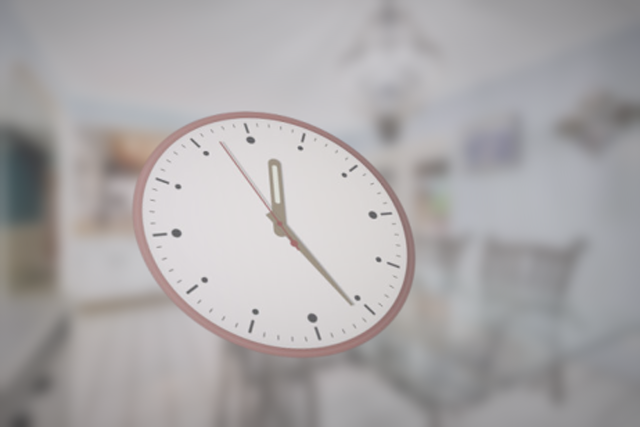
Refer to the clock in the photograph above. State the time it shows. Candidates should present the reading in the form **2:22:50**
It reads **12:25:57**
